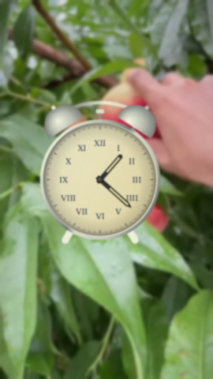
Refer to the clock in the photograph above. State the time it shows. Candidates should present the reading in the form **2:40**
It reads **1:22**
